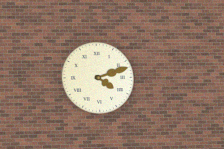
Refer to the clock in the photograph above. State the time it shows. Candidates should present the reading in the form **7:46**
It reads **4:12**
